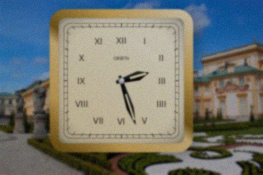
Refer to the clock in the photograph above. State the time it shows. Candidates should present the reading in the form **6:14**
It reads **2:27**
